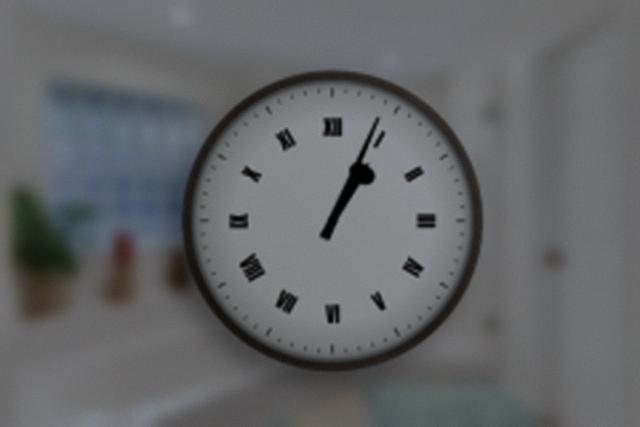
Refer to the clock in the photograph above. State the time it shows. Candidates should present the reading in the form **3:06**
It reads **1:04**
